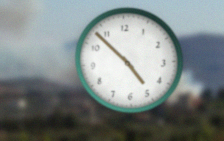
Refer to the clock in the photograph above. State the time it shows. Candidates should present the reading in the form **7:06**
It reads **4:53**
